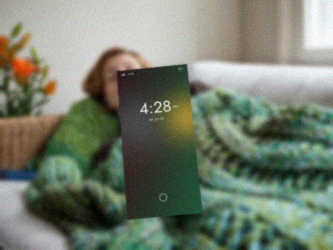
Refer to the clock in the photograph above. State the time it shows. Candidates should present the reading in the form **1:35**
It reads **4:28**
